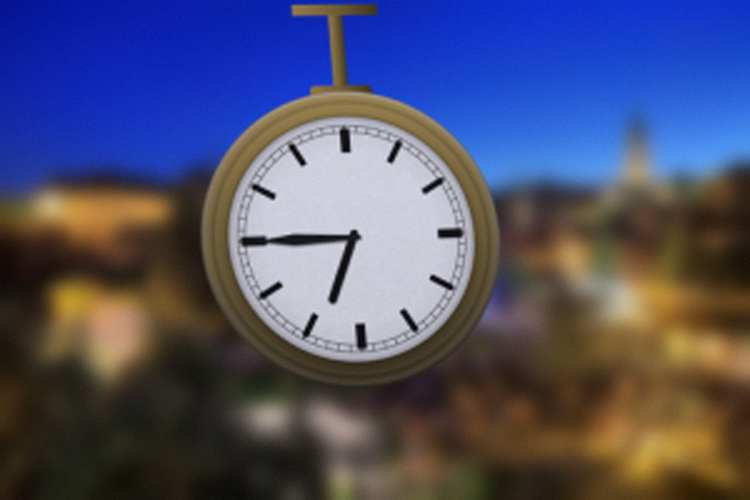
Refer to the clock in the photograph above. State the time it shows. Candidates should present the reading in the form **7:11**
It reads **6:45**
